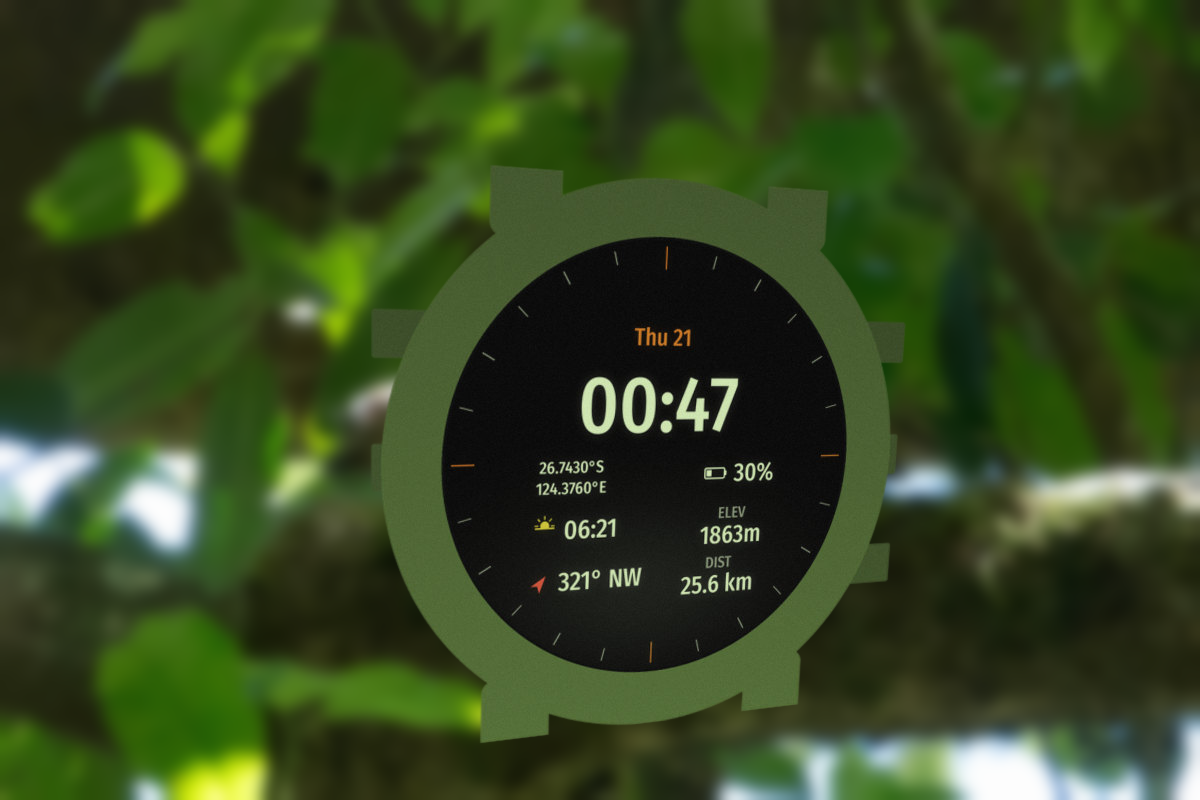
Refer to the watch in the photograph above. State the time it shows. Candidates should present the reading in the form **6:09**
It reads **0:47**
